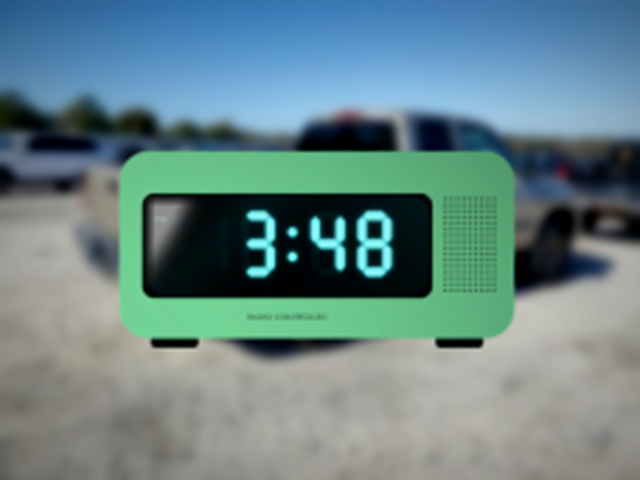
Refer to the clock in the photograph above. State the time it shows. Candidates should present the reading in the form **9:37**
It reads **3:48**
